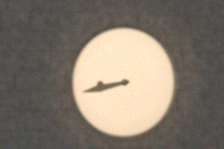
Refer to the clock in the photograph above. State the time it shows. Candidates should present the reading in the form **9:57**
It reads **8:43**
